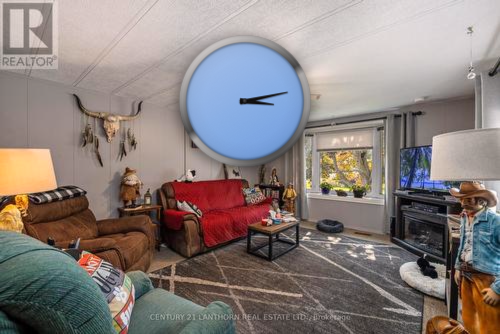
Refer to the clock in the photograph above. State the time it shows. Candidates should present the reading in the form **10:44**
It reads **3:13**
